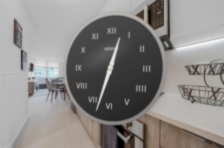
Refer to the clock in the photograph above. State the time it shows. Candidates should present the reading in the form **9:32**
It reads **12:33**
